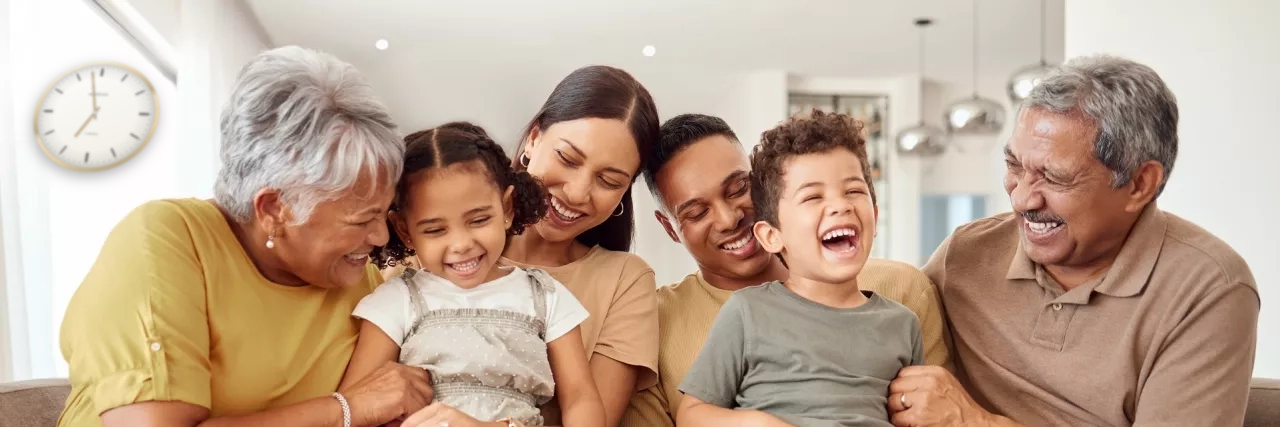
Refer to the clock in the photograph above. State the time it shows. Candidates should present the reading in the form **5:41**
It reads **6:58**
